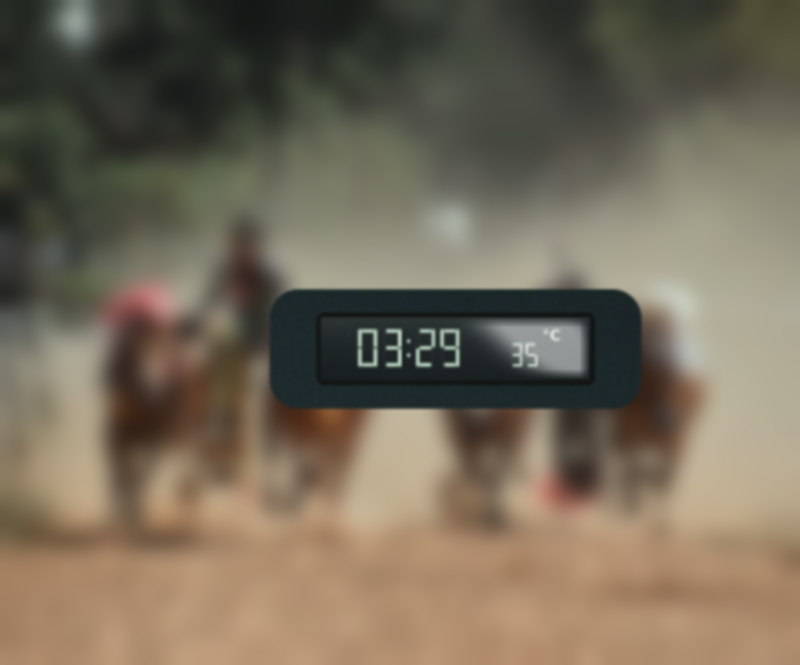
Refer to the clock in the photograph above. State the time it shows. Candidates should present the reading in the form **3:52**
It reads **3:29**
